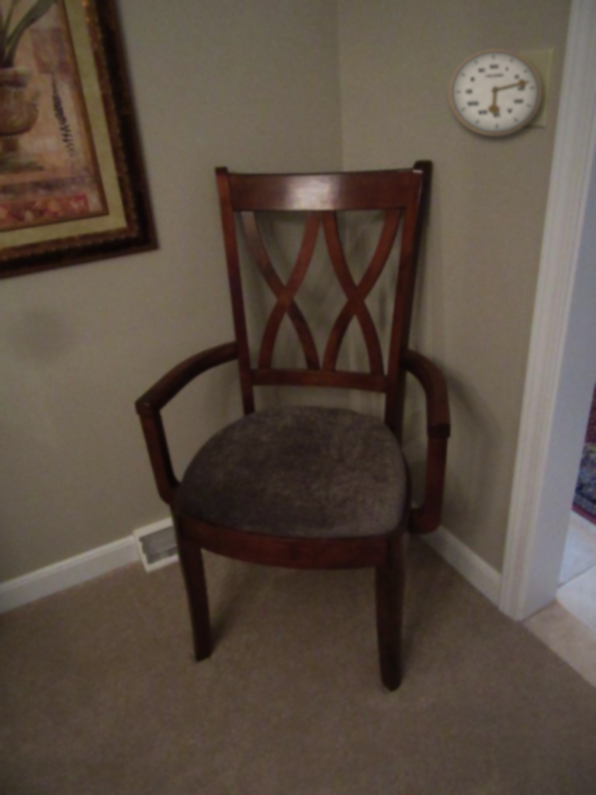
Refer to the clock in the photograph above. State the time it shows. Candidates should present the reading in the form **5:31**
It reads **6:13**
